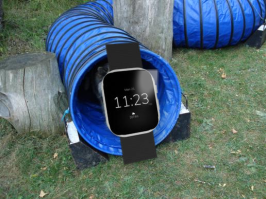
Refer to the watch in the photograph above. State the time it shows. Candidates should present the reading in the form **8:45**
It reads **11:23**
